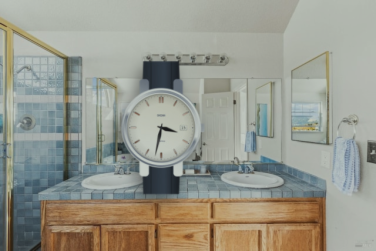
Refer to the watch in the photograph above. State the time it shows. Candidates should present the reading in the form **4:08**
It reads **3:32**
